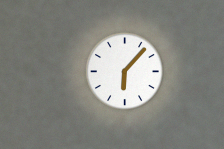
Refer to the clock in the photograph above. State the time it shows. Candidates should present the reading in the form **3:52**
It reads **6:07**
